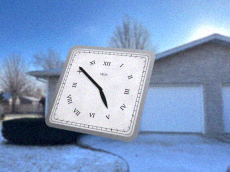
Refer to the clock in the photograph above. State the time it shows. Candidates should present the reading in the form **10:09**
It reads **4:51**
